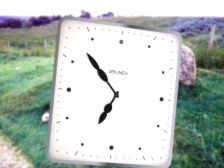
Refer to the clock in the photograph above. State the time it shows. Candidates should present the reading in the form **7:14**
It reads **6:53**
